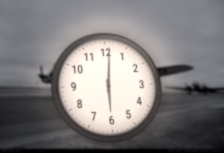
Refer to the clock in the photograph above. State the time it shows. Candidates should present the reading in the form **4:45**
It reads **6:01**
